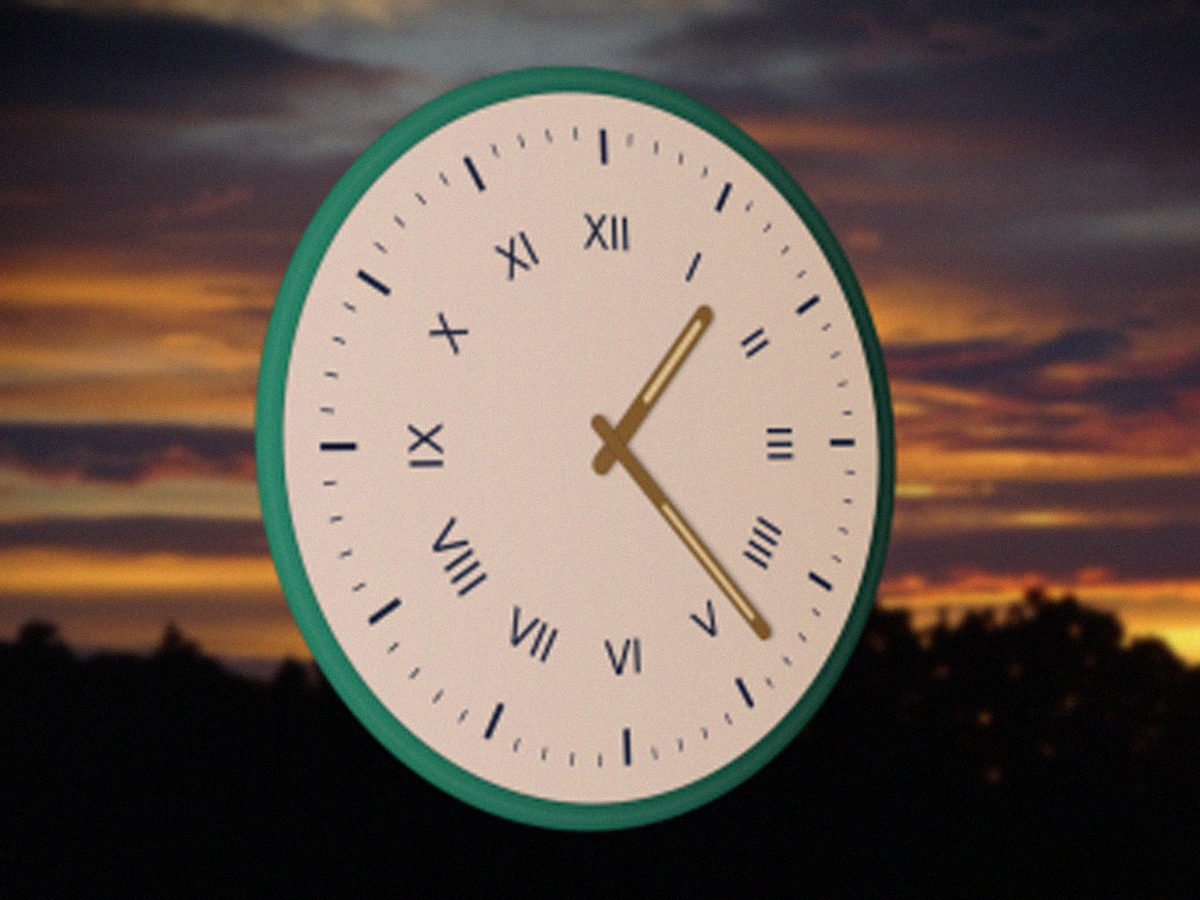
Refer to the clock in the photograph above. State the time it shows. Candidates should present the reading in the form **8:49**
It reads **1:23**
